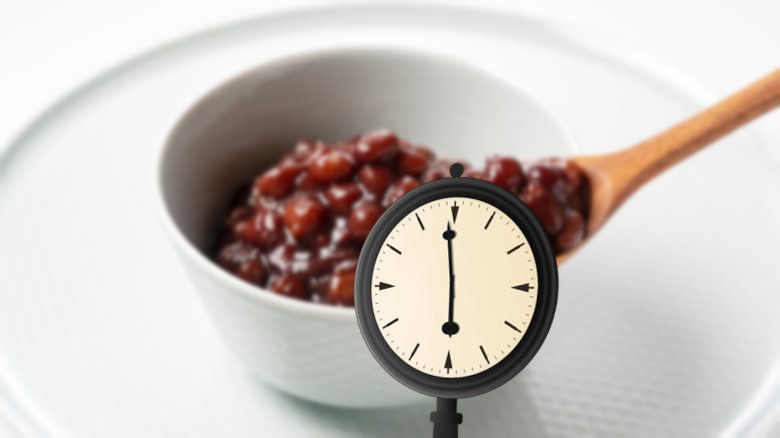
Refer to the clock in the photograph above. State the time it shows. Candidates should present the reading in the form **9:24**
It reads **5:59**
